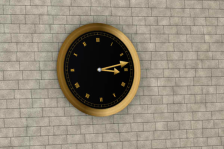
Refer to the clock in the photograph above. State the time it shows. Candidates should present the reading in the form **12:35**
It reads **3:13**
